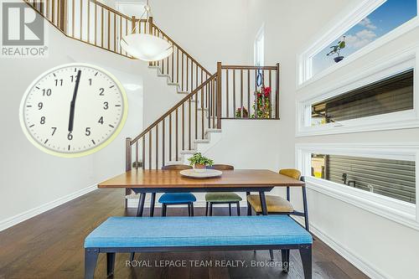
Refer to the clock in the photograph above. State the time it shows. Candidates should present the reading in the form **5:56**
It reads **6:01**
